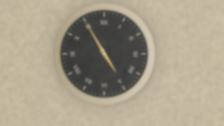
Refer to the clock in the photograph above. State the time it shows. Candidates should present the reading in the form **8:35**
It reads **4:55**
